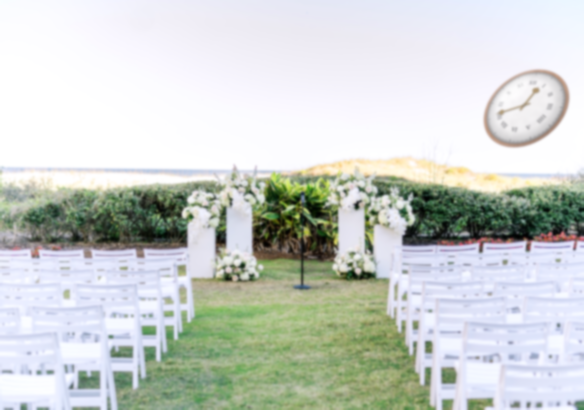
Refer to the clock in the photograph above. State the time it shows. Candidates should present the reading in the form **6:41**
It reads **12:41**
